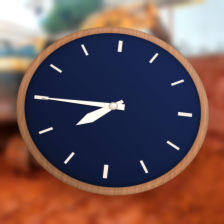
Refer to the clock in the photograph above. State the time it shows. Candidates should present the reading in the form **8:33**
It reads **7:45**
